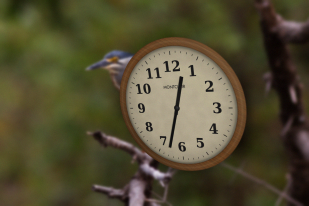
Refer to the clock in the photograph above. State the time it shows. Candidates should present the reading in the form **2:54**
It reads **12:33**
